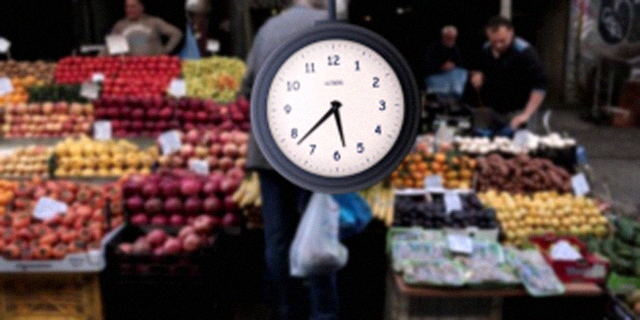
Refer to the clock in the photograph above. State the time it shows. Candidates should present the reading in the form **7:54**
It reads **5:38**
